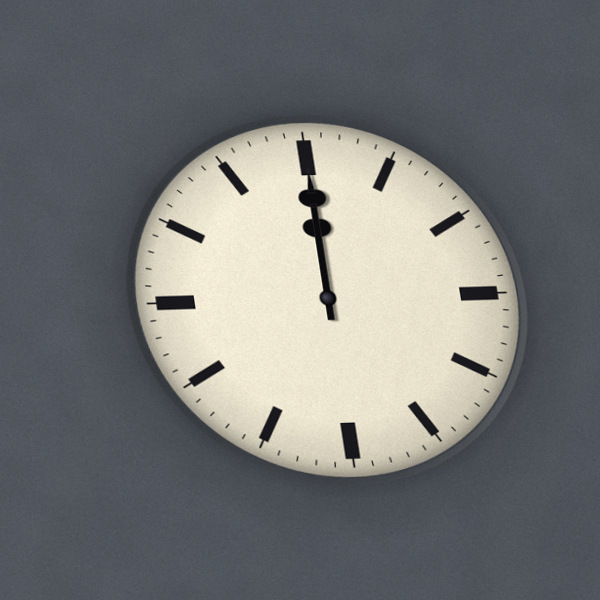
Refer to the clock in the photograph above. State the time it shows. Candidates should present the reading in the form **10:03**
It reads **12:00**
